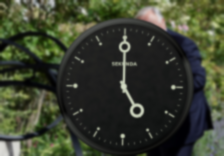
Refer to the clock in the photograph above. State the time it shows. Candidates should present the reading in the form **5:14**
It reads **5:00**
